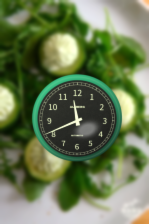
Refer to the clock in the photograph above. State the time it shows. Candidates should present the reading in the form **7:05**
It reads **11:41**
